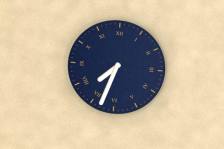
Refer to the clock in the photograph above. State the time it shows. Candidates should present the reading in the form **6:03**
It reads **7:33**
